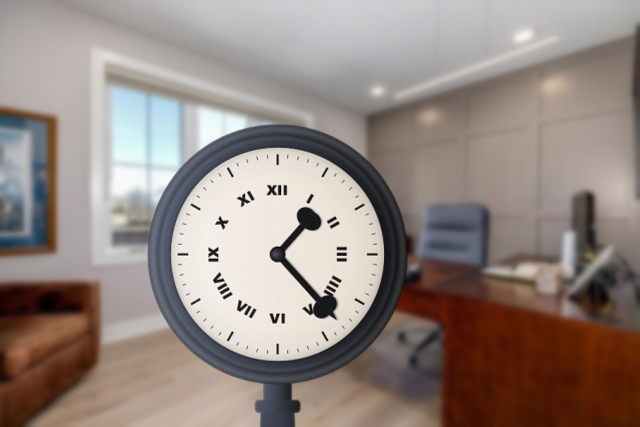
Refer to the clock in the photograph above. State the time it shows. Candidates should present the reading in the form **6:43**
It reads **1:23**
